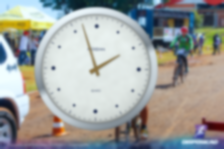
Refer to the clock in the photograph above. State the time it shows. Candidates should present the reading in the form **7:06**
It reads **1:57**
